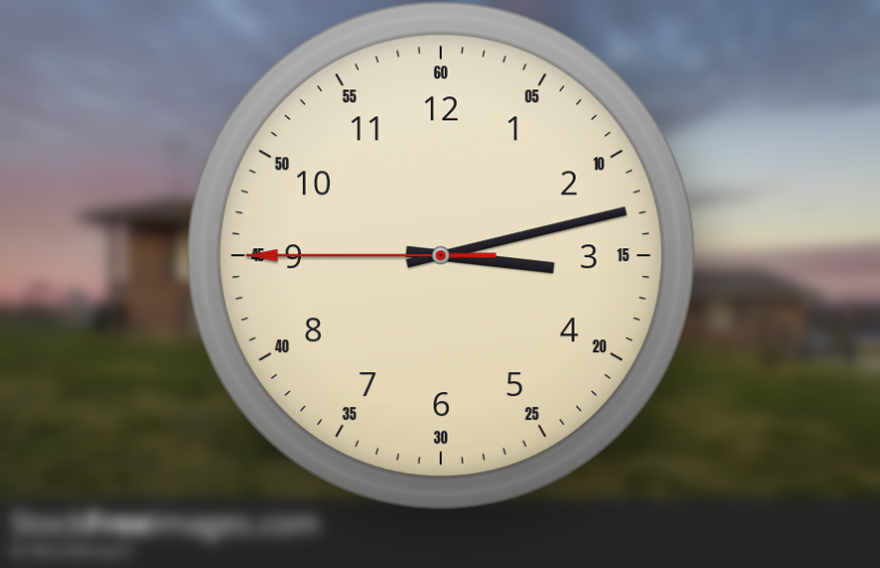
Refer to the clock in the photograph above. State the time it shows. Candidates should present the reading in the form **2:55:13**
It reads **3:12:45**
